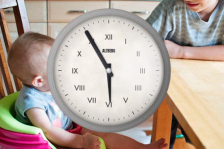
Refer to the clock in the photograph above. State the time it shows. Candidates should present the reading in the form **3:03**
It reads **5:55**
